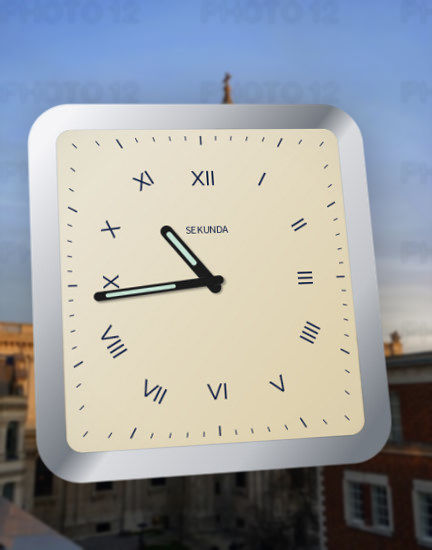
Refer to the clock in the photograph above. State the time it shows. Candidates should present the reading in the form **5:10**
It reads **10:44**
